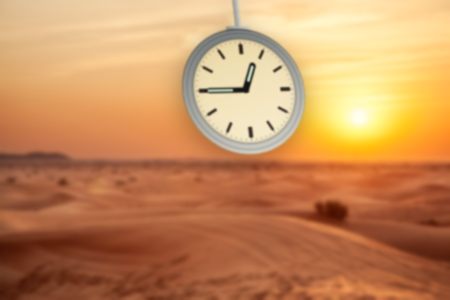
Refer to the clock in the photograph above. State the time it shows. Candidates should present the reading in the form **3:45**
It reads **12:45**
